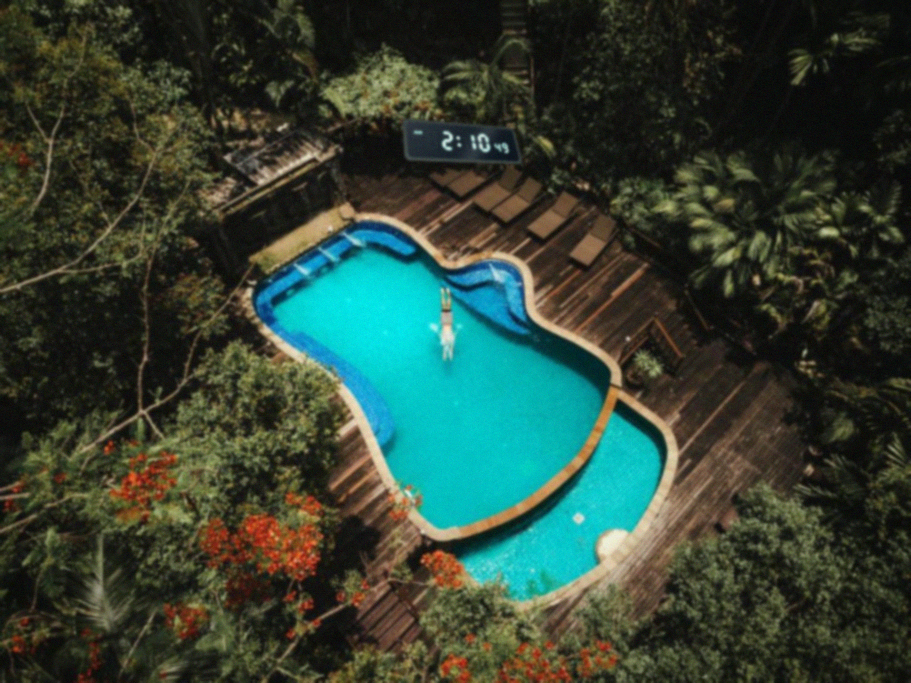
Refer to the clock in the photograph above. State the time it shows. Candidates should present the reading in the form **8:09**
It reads **2:10**
